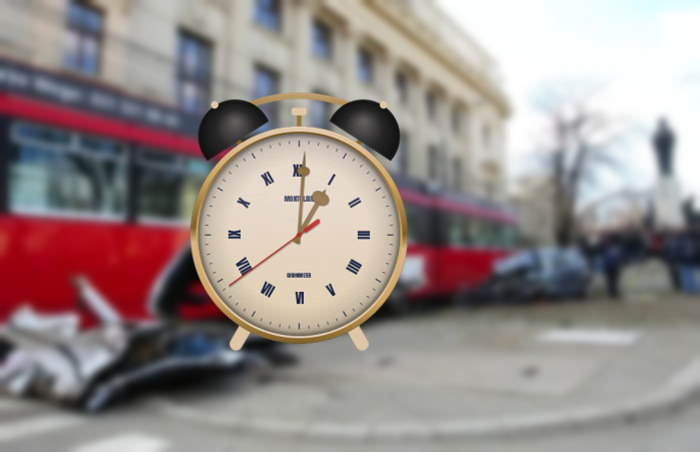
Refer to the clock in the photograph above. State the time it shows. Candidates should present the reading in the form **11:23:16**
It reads **1:00:39**
